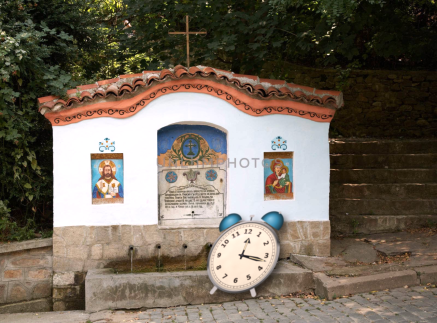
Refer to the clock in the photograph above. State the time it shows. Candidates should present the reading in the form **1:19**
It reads **12:17**
